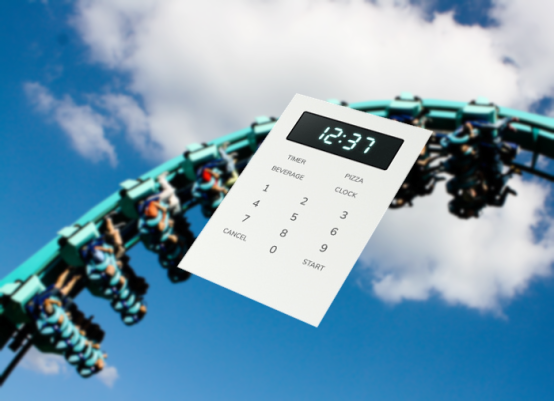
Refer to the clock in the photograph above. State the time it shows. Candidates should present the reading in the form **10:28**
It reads **12:37**
